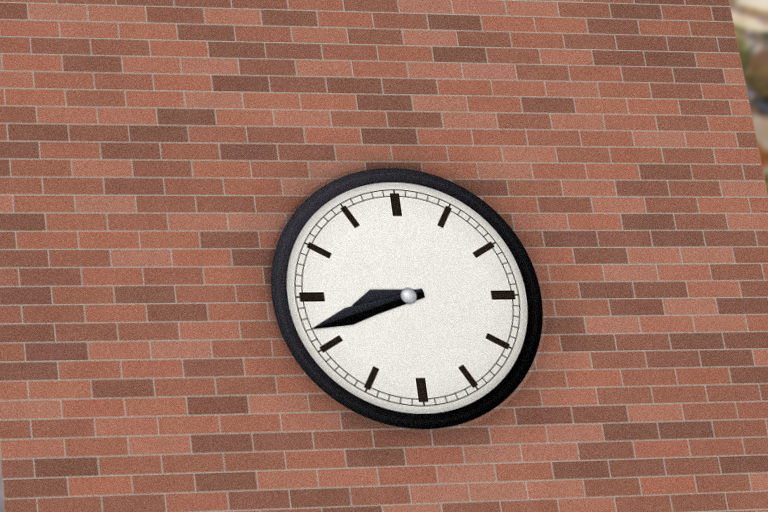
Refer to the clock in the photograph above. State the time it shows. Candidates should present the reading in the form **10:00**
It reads **8:42**
